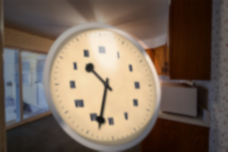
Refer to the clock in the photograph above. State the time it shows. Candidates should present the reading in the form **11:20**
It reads **10:33**
